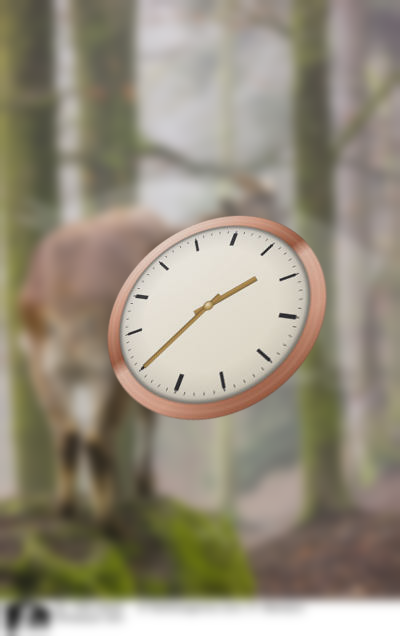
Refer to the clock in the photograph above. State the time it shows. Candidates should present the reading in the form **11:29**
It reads **1:35**
